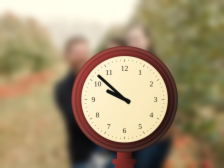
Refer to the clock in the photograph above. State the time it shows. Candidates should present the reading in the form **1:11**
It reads **9:52**
